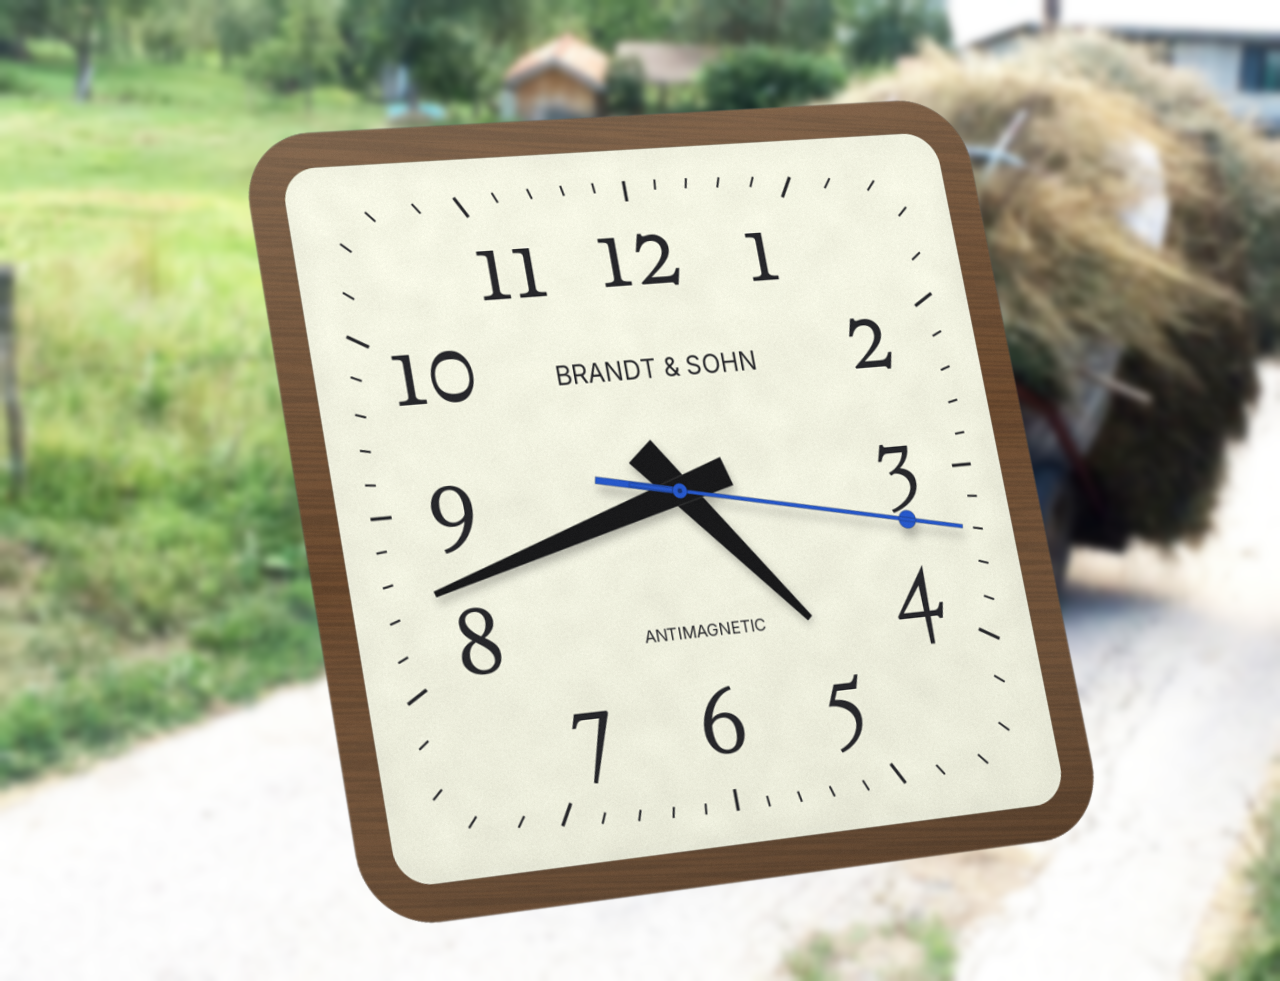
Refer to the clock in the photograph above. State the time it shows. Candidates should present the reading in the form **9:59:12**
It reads **4:42:17**
